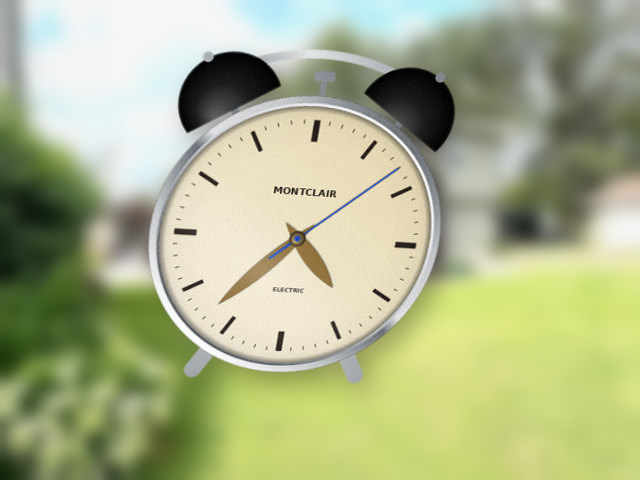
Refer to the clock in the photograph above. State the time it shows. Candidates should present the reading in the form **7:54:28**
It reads **4:37:08**
